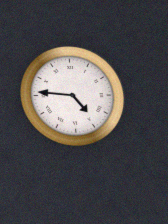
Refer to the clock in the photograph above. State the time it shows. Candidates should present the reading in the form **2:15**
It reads **4:46**
